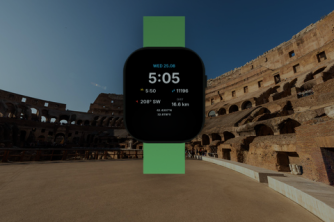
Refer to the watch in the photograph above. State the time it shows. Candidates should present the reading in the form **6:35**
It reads **5:05**
